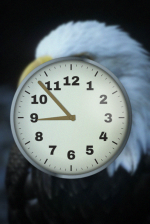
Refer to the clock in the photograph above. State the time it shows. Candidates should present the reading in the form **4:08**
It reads **8:53**
